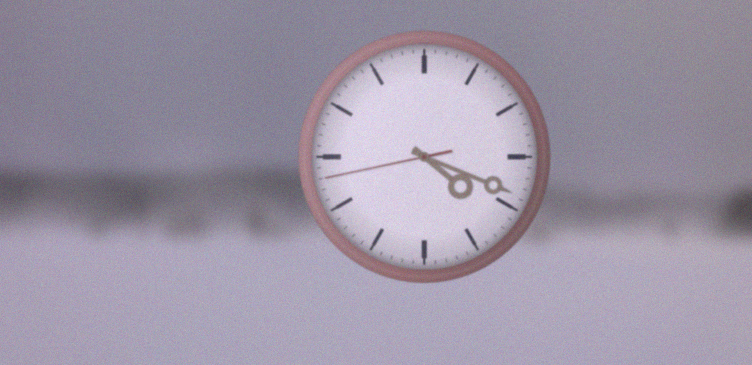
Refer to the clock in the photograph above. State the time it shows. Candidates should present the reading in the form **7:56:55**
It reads **4:18:43**
